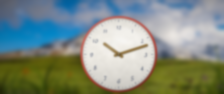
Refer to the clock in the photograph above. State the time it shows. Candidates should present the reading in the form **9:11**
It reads **10:12**
